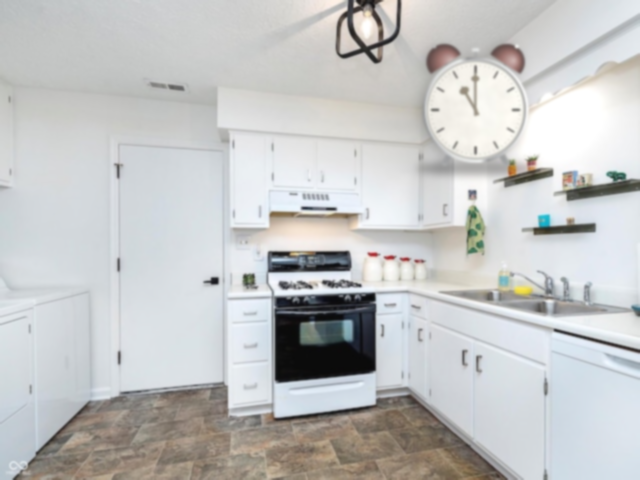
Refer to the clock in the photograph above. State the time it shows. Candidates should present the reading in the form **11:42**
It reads **11:00**
